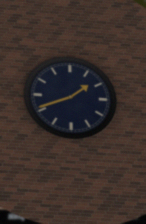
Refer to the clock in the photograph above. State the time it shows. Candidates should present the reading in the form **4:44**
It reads **1:41**
